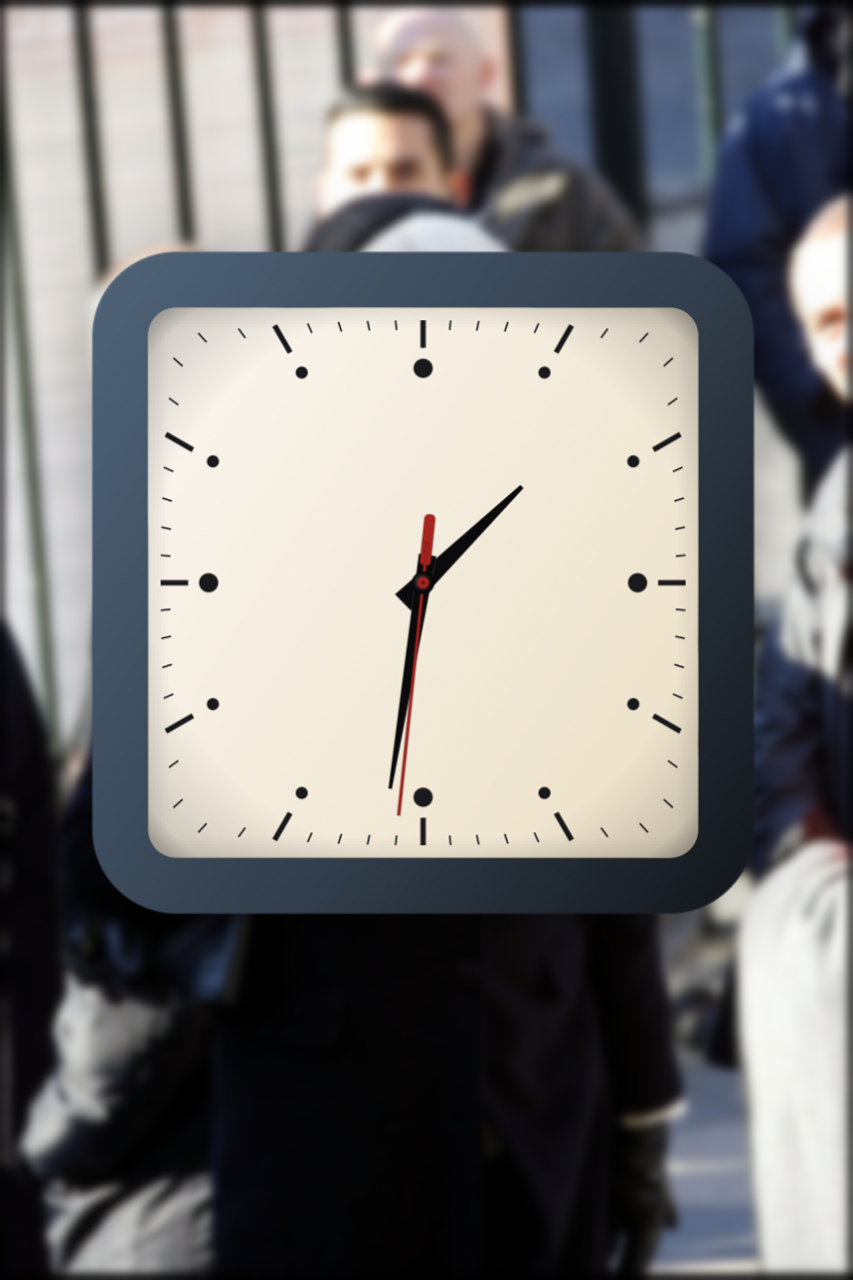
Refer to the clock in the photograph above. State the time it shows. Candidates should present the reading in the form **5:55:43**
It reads **1:31:31**
